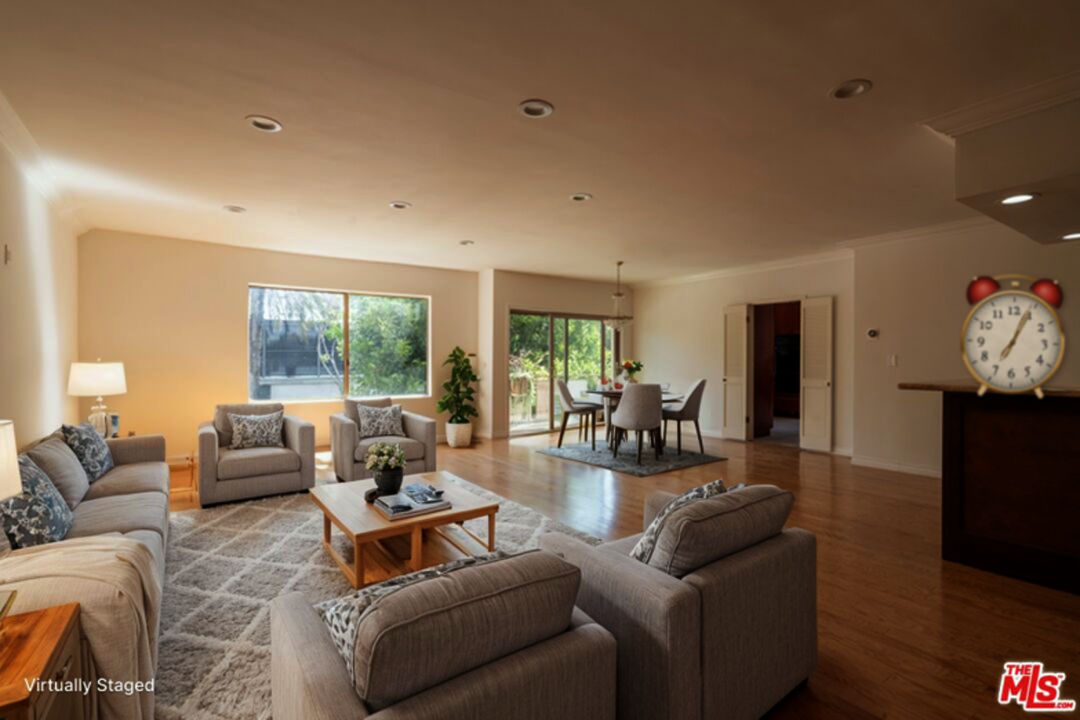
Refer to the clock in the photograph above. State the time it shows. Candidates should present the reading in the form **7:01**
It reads **7:04**
